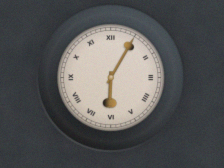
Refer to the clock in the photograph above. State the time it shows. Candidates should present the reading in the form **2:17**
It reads **6:05**
